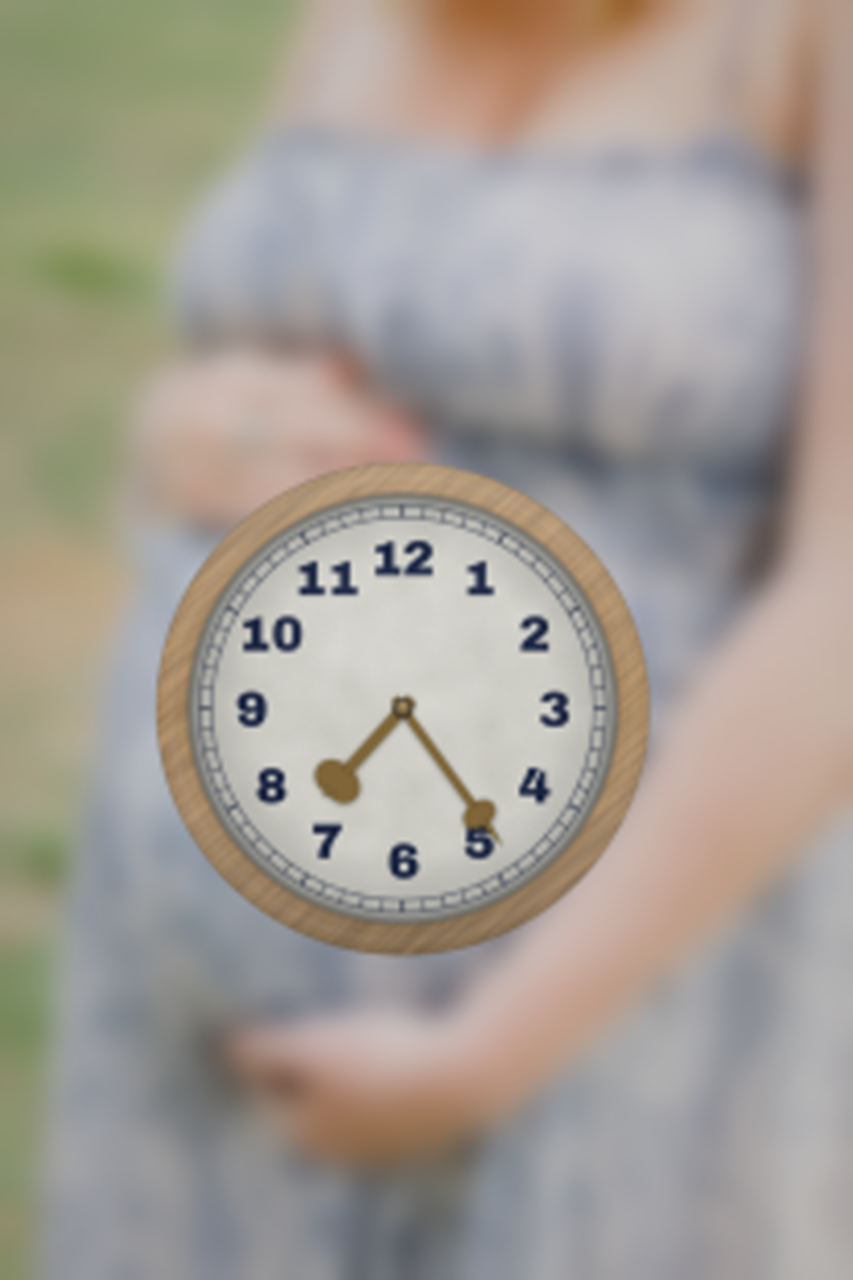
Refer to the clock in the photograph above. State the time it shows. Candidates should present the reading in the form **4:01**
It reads **7:24**
